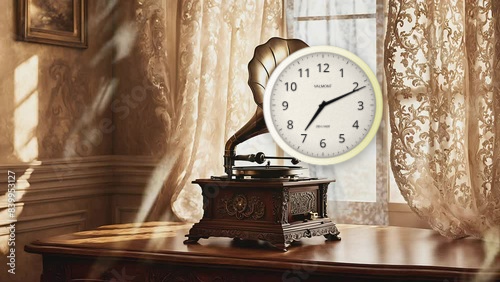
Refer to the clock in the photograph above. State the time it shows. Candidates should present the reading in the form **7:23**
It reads **7:11**
